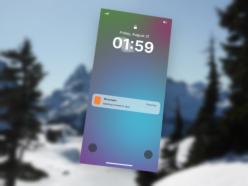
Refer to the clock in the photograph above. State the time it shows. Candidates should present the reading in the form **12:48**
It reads **1:59**
